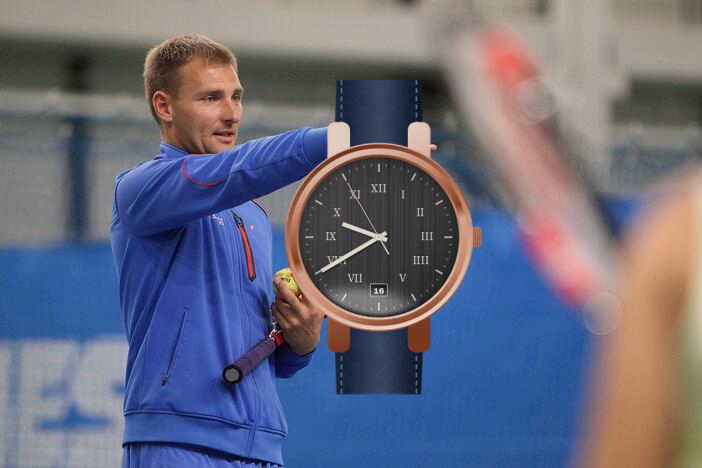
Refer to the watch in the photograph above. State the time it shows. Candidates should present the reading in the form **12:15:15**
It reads **9:39:55**
